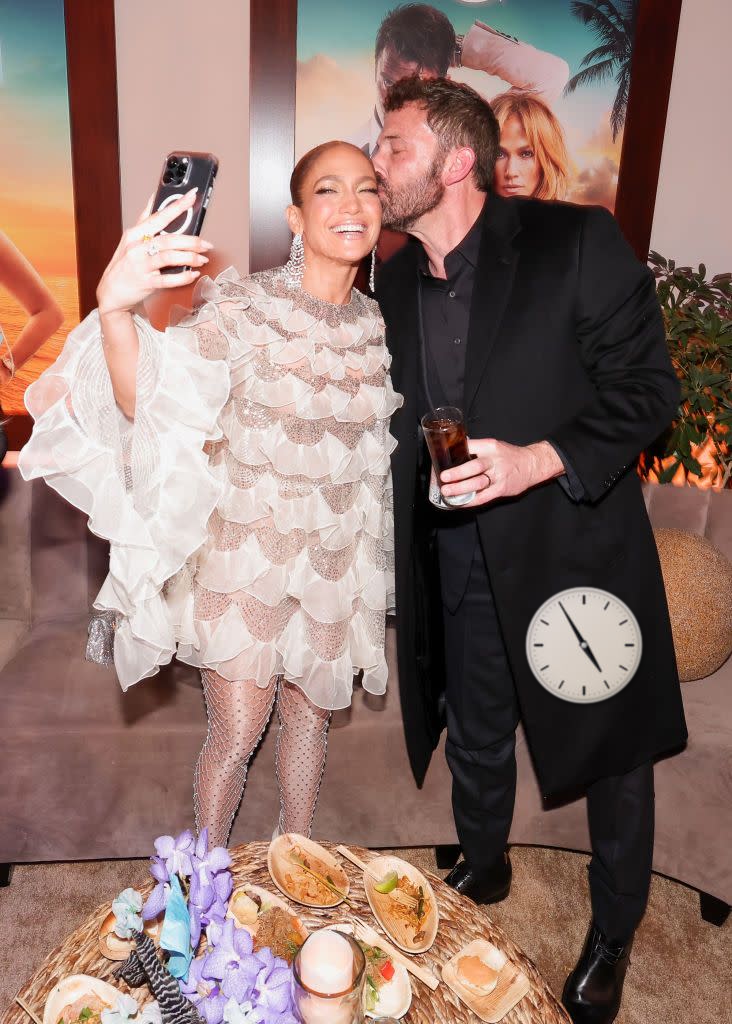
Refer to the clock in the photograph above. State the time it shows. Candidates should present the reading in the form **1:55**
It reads **4:55**
